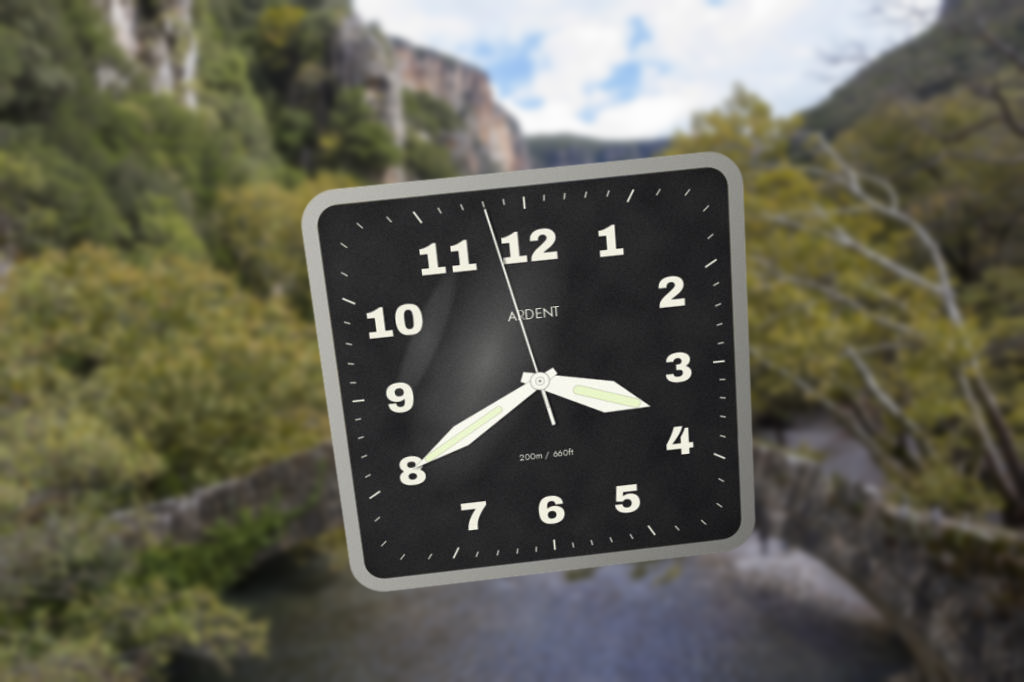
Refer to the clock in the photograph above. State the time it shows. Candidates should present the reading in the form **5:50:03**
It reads **3:39:58**
